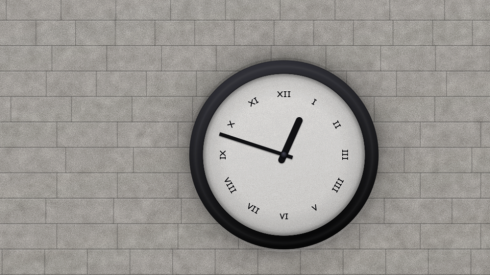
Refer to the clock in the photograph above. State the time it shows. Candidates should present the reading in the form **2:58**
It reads **12:48**
